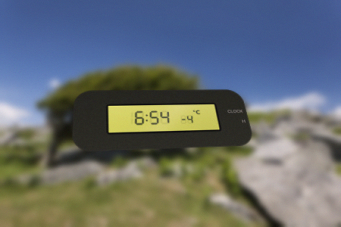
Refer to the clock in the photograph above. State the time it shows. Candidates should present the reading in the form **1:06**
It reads **6:54**
